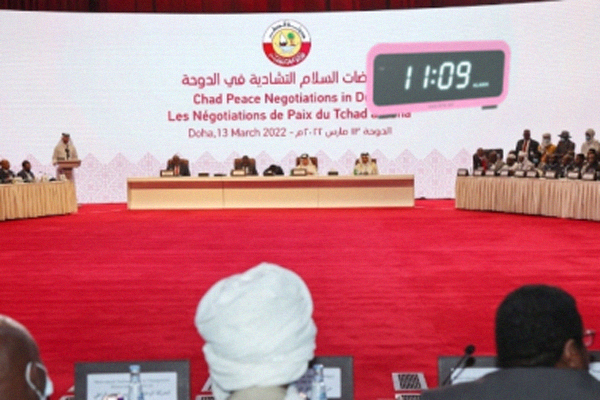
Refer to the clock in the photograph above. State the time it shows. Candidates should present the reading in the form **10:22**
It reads **11:09**
